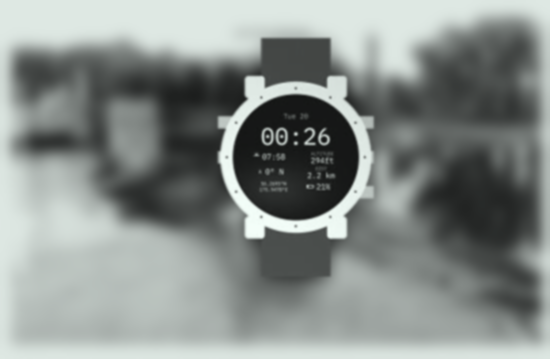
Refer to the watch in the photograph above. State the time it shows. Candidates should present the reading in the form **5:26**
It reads **0:26**
